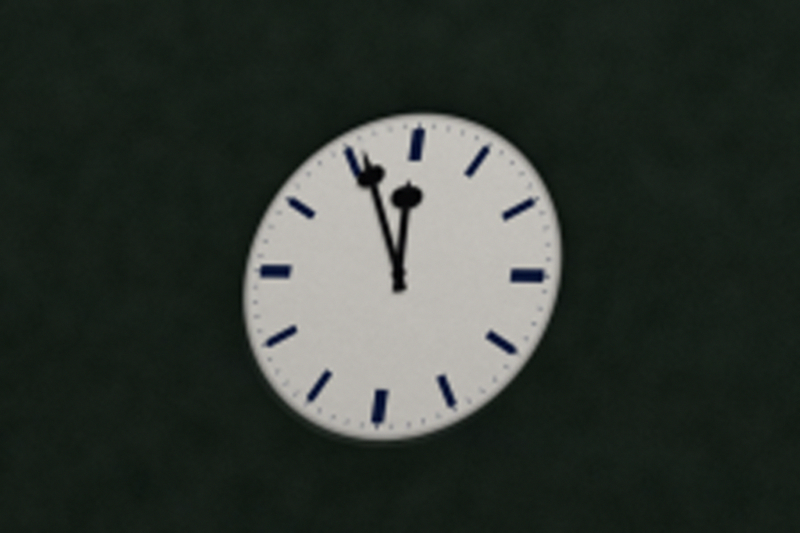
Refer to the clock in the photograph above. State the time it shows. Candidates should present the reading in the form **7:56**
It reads **11:56**
